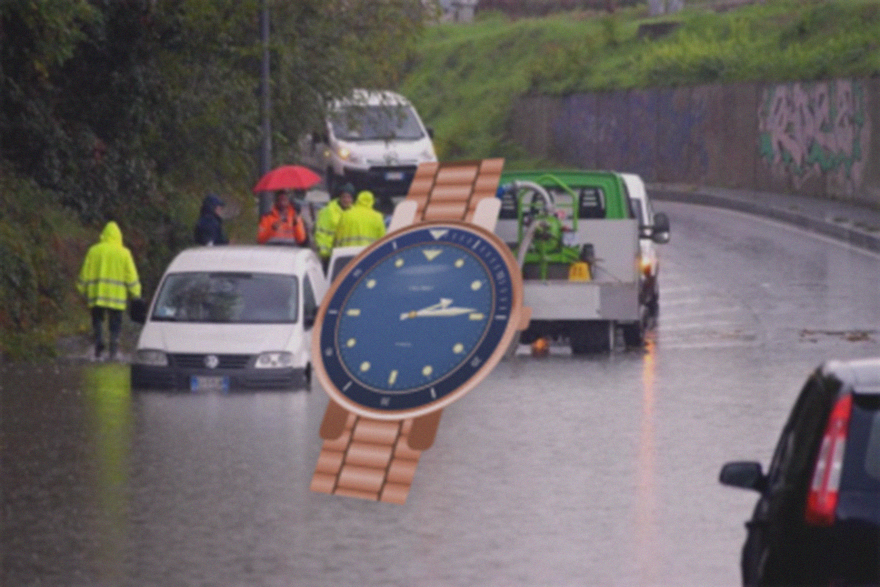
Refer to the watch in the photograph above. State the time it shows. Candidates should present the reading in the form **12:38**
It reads **2:14**
